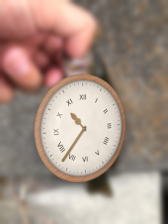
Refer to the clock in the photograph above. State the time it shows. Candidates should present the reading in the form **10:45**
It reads **10:37**
